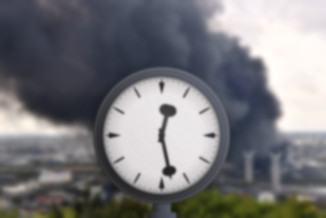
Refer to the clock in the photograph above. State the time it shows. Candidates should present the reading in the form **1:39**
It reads **12:28**
